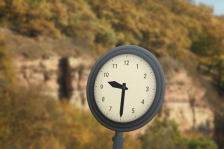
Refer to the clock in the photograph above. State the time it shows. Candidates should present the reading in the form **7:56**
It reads **9:30**
